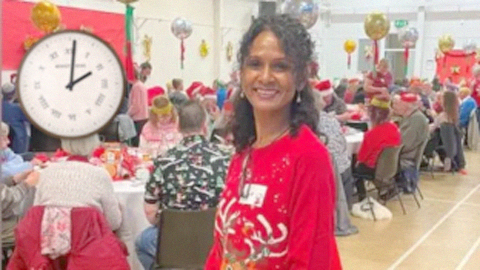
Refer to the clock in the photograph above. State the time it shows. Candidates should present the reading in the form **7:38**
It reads **2:01**
